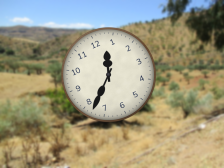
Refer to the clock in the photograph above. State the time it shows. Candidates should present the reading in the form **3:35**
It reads **12:38**
